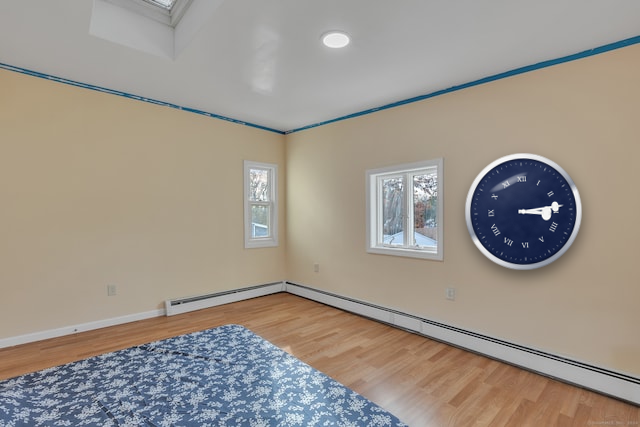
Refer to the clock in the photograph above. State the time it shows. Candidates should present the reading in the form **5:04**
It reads **3:14**
